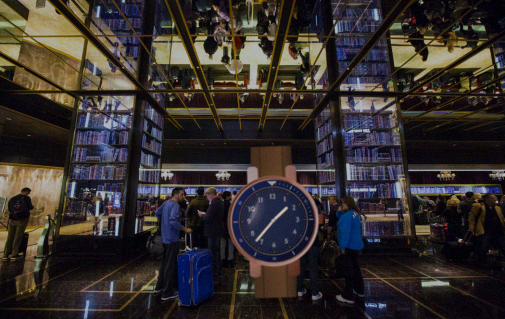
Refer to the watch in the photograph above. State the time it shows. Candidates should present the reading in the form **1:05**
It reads **1:37**
